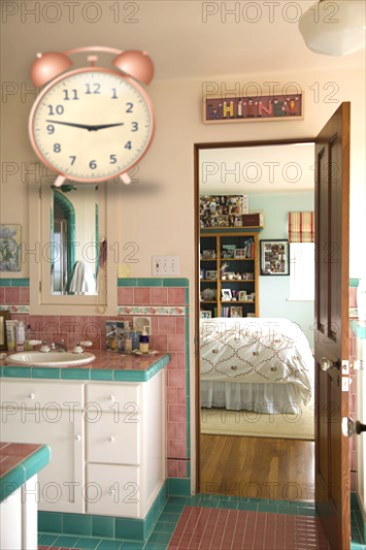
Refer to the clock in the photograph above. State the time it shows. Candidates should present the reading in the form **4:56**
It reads **2:47**
